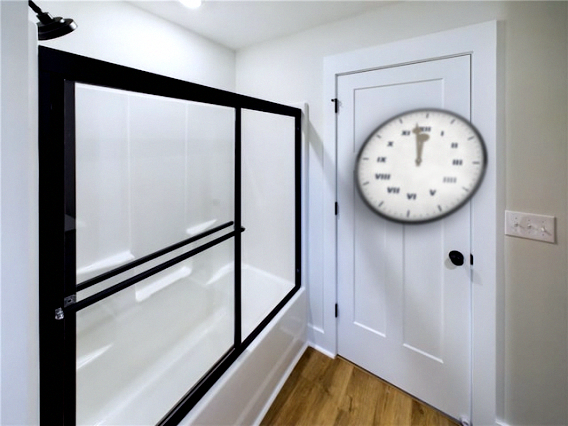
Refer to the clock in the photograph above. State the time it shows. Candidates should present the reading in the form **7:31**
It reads **11:58**
